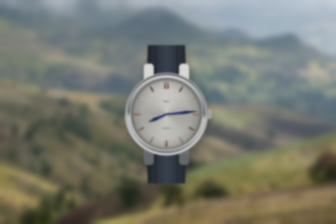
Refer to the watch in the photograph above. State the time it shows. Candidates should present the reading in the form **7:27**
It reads **8:14**
